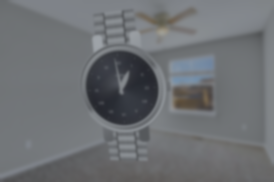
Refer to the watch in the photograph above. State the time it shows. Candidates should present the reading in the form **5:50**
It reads **12:59**
